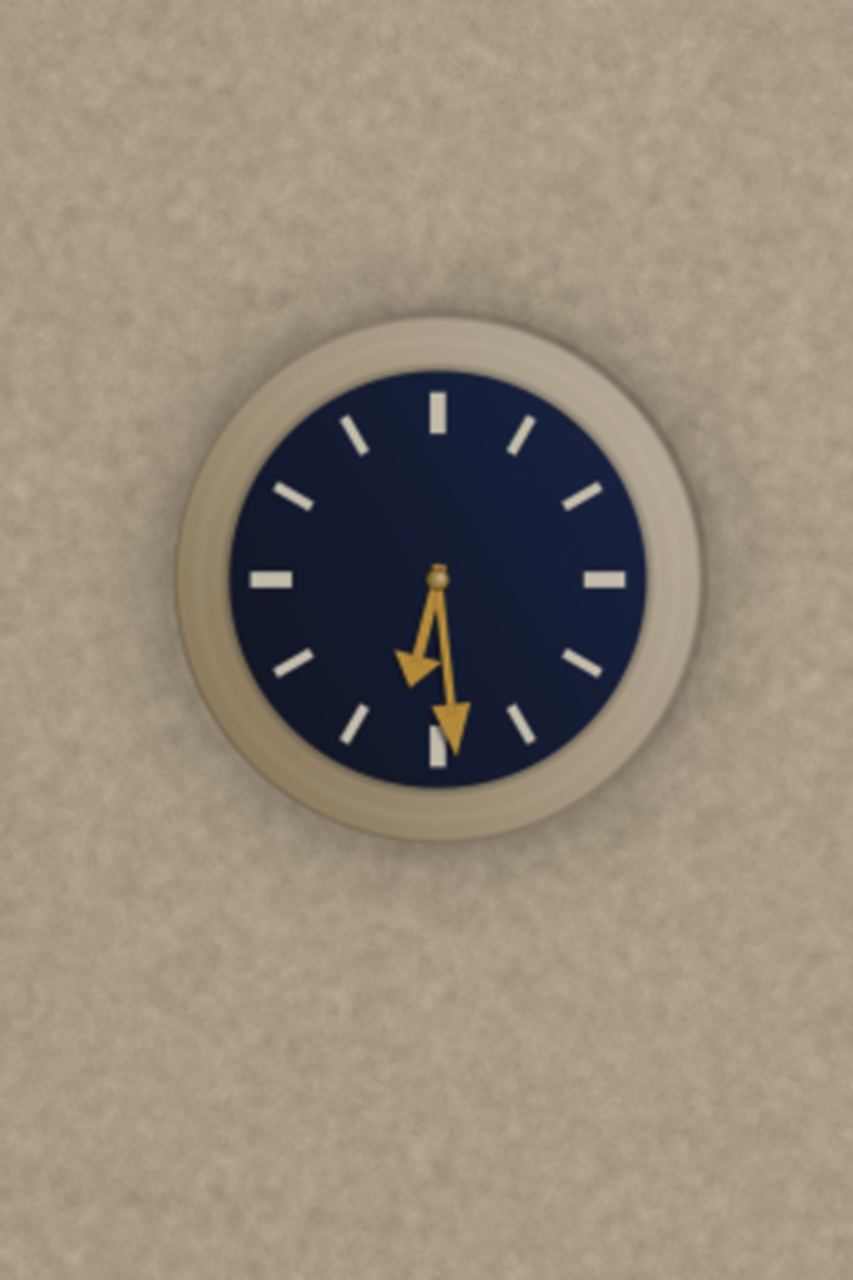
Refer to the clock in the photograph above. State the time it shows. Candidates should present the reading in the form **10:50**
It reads **6:29**
